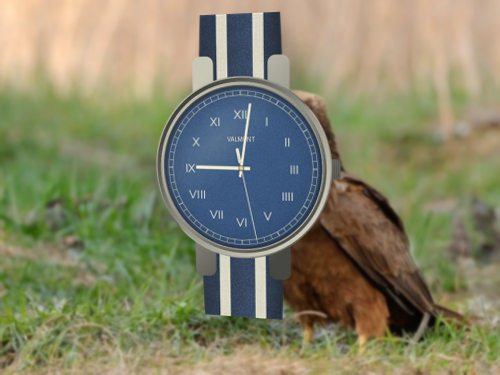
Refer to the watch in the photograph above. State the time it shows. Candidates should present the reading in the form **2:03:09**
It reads **9:01:28**
